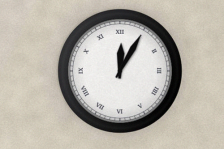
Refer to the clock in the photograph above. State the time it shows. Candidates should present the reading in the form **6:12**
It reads **12:05**
